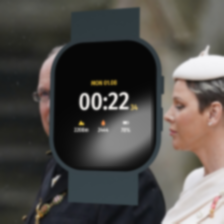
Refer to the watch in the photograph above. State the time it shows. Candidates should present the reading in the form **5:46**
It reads **0:22**
